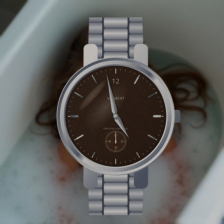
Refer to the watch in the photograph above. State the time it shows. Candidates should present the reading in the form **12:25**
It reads **4:58**
